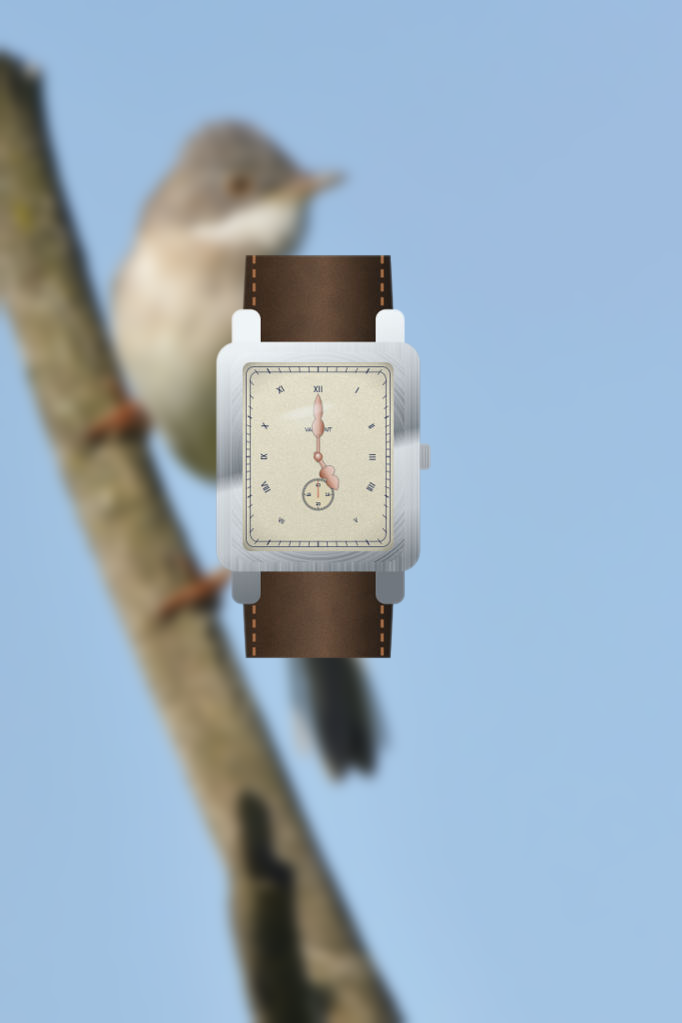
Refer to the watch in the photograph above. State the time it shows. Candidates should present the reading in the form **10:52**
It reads **5:00**
